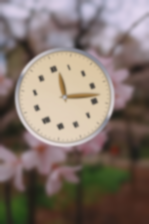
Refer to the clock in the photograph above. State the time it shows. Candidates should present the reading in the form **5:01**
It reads **12:18**
